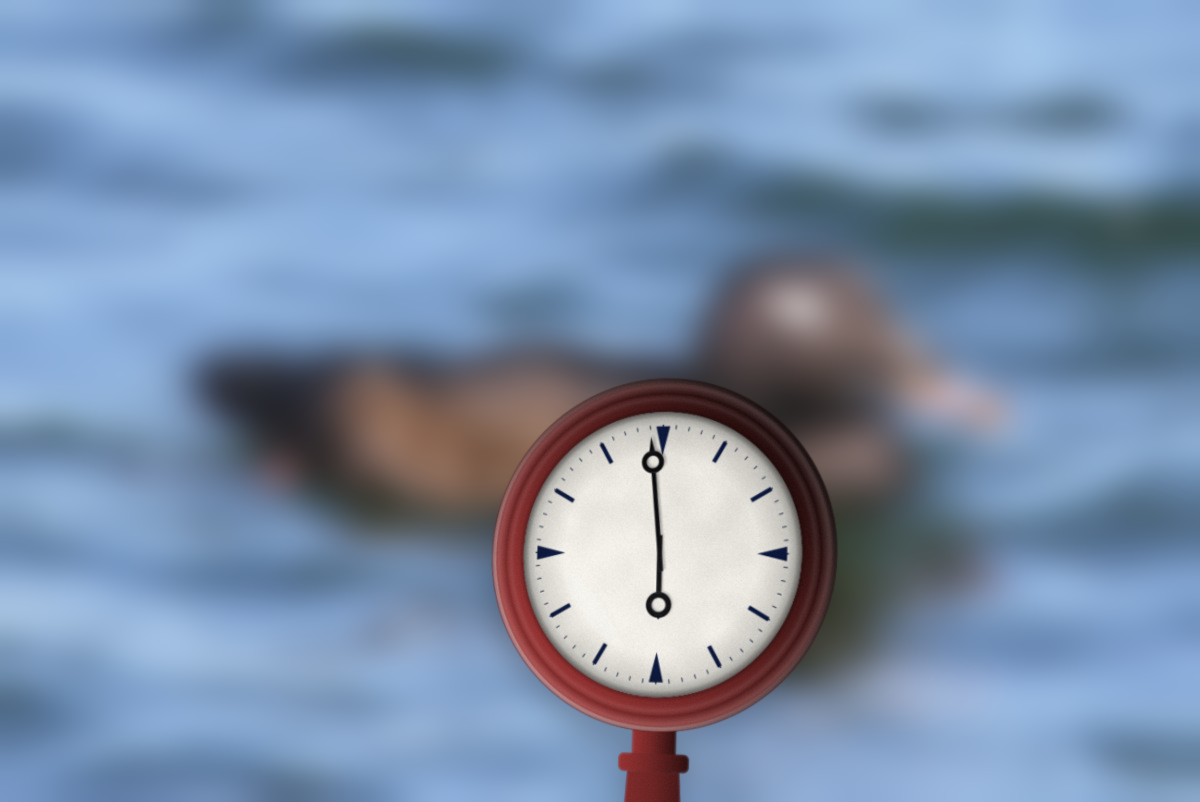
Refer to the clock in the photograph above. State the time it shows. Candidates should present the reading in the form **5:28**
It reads **5:59**
